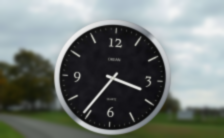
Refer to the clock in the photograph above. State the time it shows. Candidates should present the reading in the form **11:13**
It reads **3:36**
